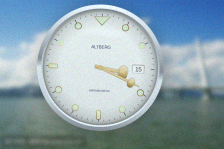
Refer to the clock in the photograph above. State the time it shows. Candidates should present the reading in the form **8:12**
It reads **3:19**
